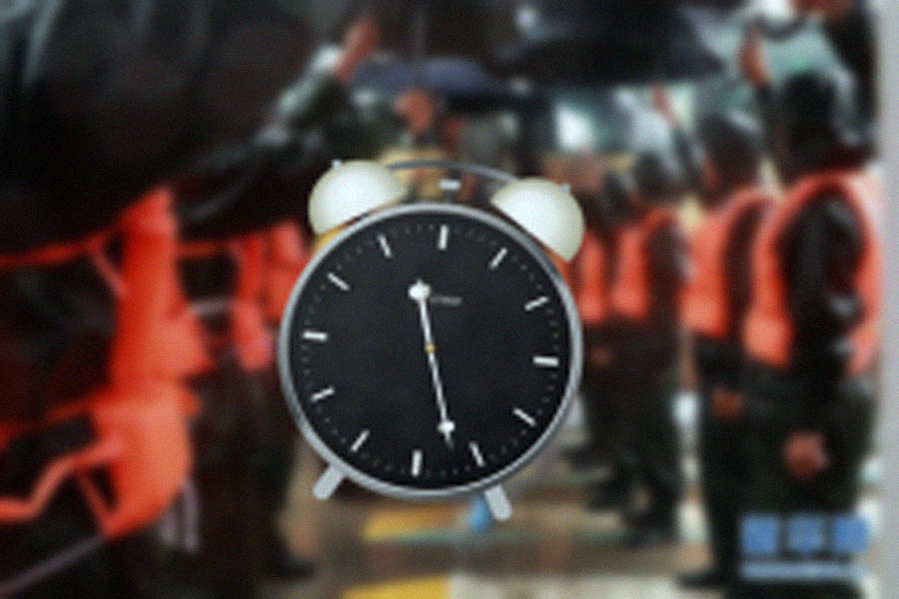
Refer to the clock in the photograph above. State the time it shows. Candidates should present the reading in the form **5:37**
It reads **11:27**
